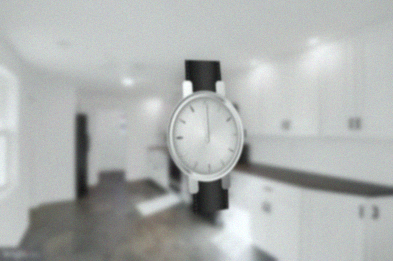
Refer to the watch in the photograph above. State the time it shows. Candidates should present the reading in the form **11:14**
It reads **12:00**
